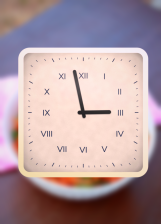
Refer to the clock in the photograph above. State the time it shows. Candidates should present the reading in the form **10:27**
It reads **2:58**
